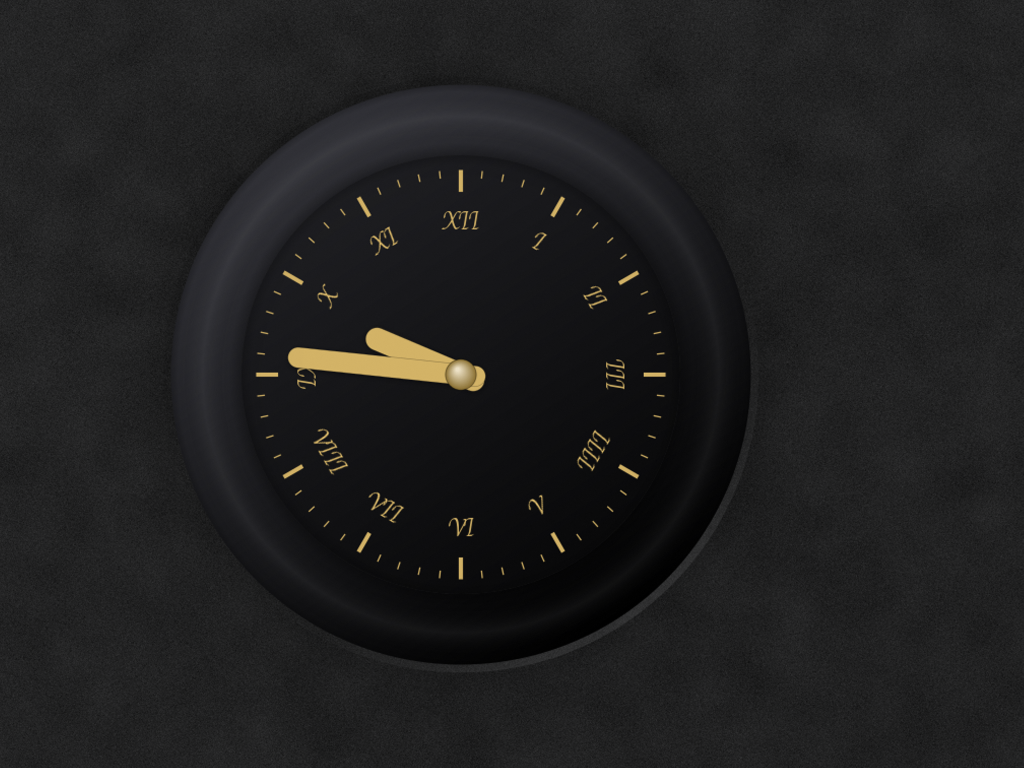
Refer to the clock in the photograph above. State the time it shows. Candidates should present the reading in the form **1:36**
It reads **9:46**
